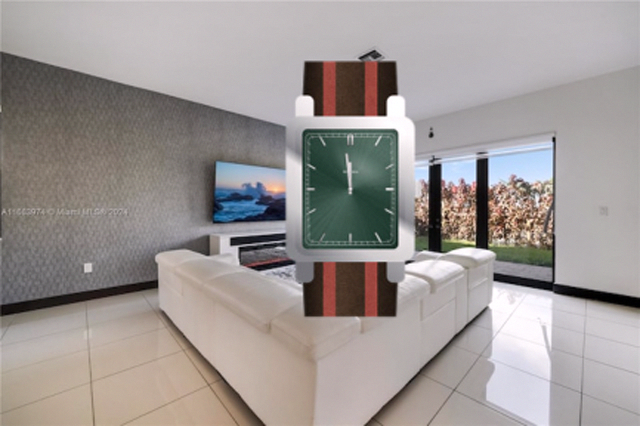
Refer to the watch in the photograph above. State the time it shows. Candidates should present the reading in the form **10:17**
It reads **11:59**
